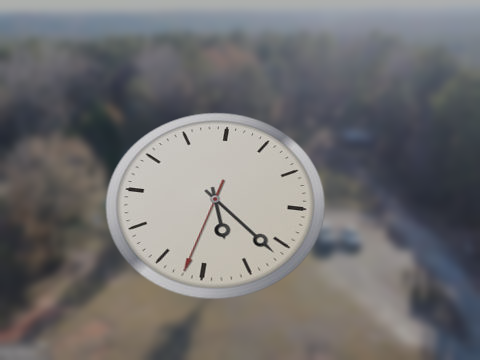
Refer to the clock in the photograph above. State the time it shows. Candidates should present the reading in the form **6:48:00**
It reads **5:21:32**
